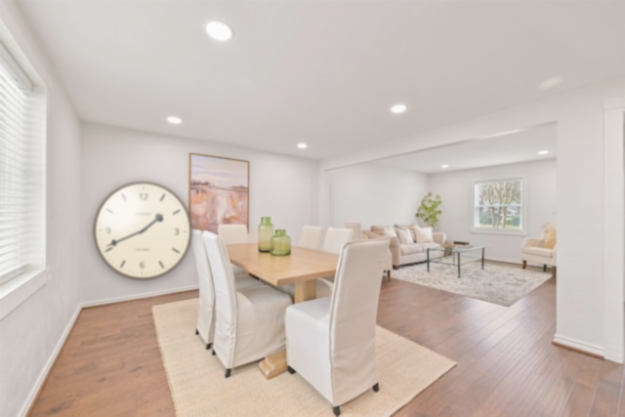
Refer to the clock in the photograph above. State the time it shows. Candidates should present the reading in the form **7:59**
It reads **1:41**
